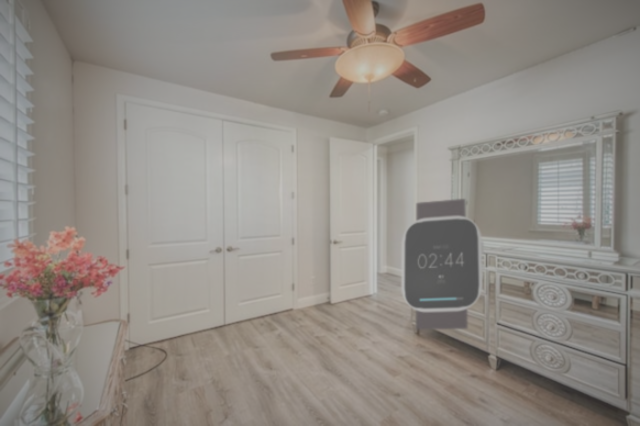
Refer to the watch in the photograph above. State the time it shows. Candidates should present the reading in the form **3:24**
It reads **2:44**
